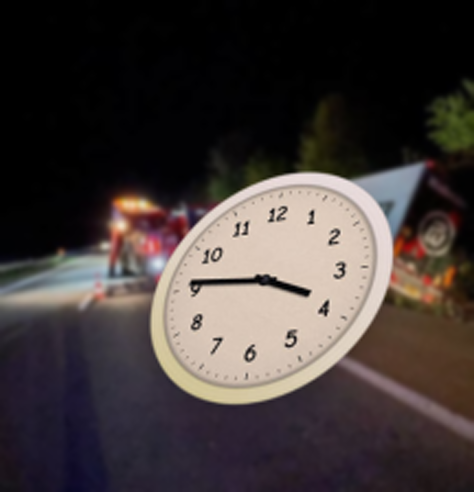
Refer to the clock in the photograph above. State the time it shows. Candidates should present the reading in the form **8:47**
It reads **3:46**
